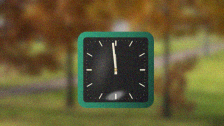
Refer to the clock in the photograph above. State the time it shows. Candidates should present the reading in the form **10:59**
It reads **11:59**
